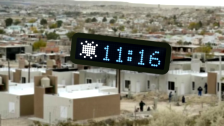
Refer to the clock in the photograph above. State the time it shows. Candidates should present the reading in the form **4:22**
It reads **11:16**
